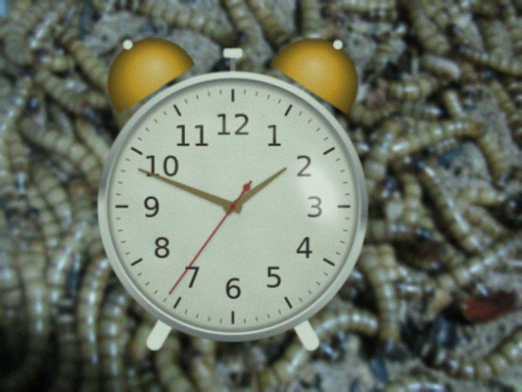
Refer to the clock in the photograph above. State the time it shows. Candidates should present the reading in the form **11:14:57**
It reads **1:48:36**
